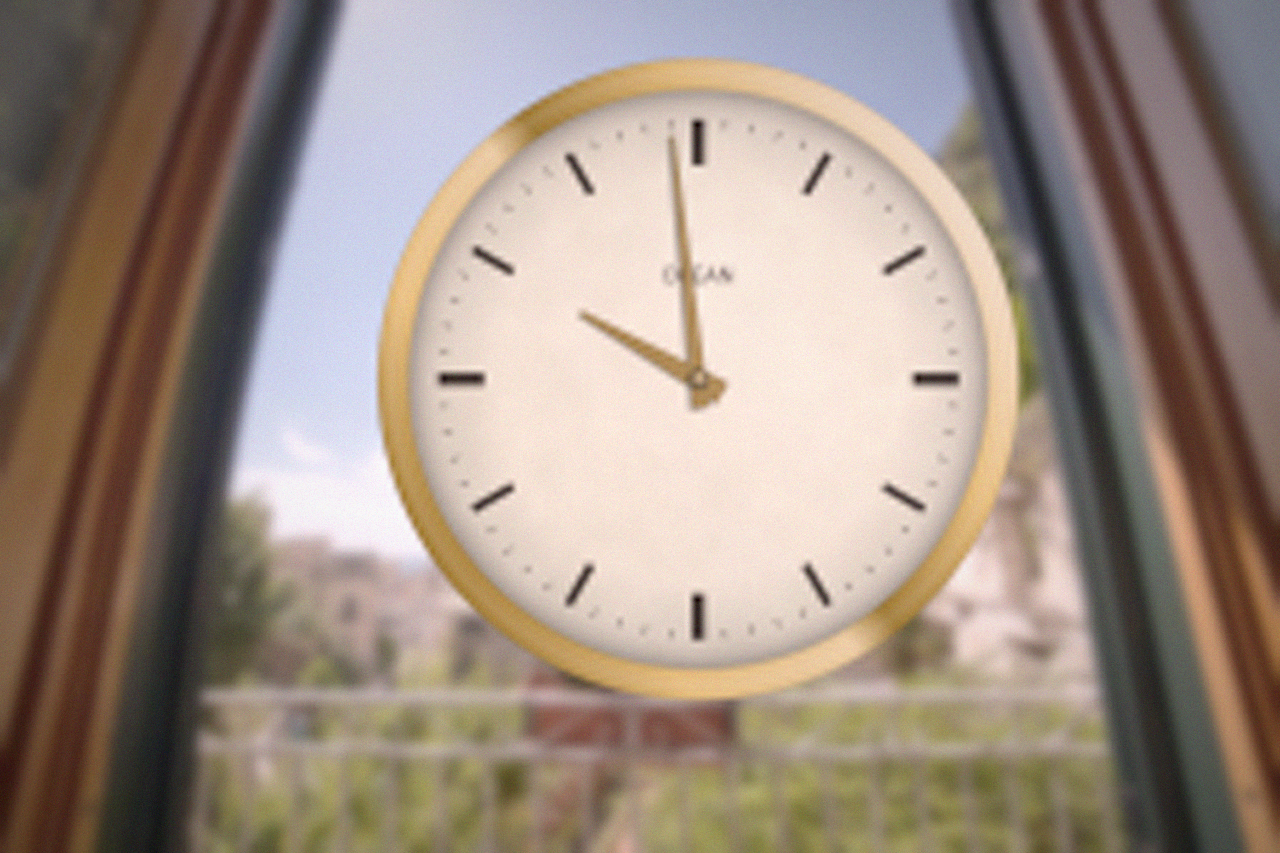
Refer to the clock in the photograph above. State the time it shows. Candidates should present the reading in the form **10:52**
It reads **9:59**
